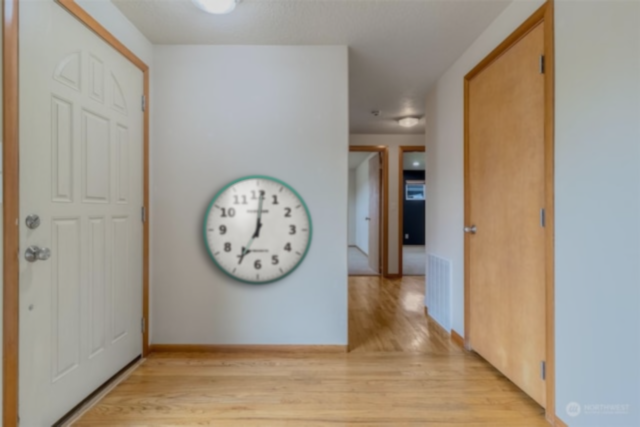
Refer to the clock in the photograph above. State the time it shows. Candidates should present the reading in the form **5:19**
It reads **7:01**
